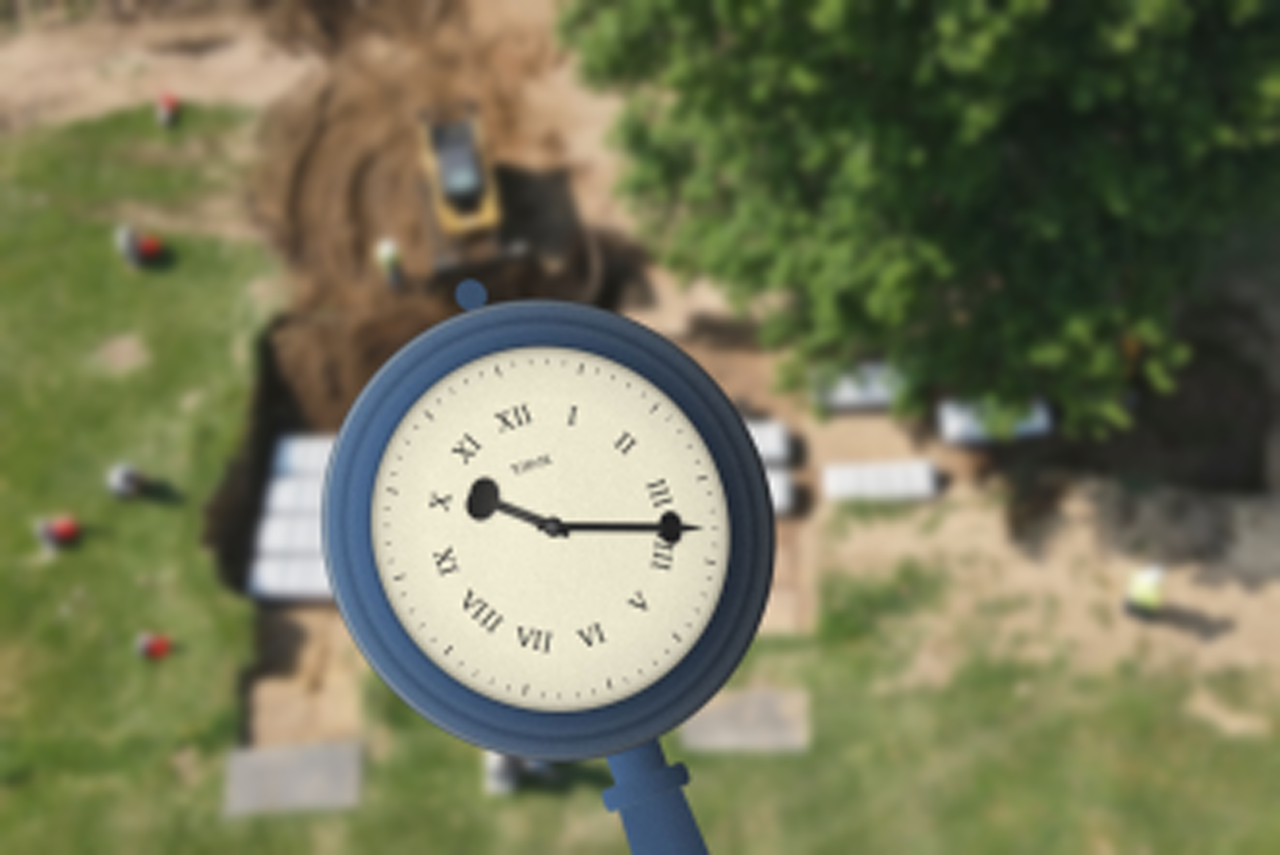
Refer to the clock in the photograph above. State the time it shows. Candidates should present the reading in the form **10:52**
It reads **10:18**
